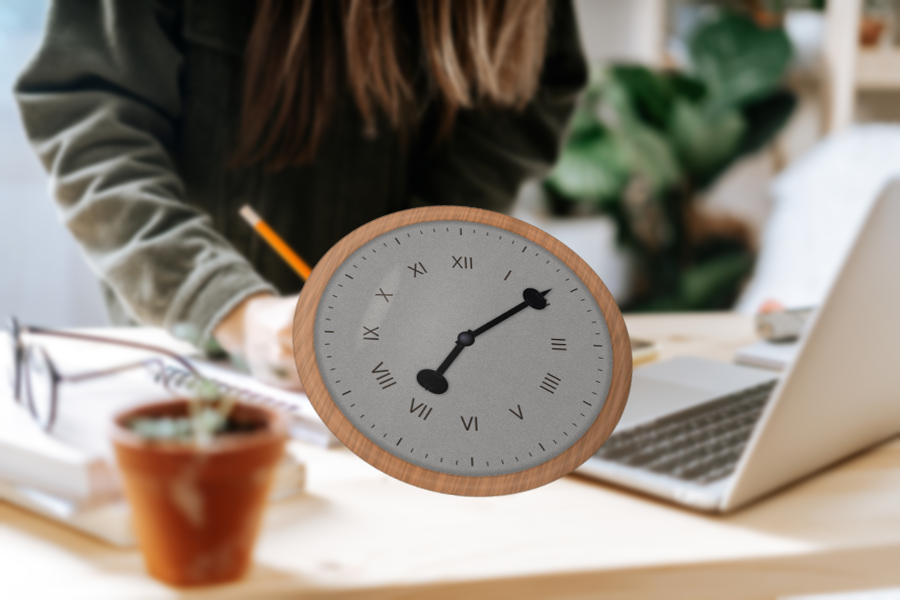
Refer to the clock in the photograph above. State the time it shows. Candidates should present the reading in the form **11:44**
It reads **7:09**
